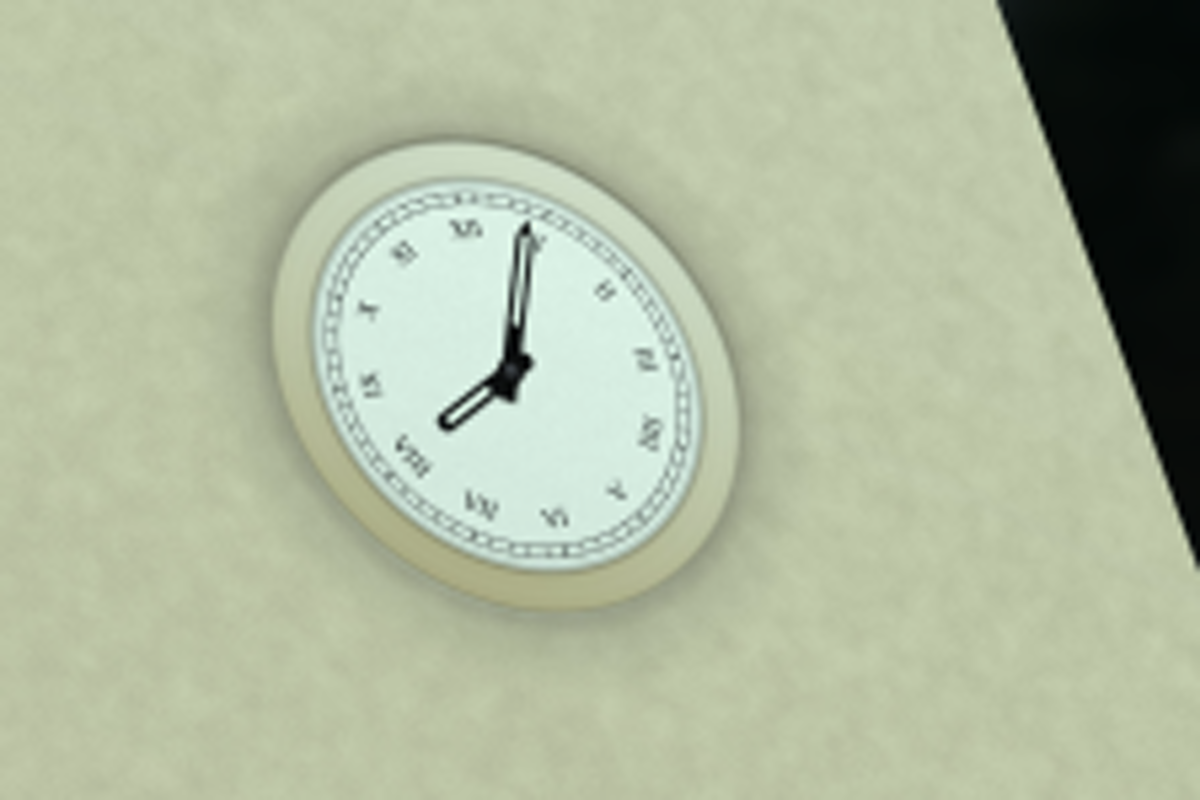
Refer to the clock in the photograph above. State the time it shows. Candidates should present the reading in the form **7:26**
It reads **8:04**
